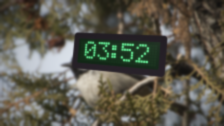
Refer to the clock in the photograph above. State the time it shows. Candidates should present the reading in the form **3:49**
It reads **3:52**
